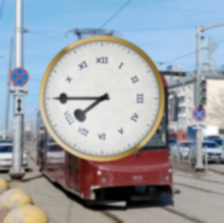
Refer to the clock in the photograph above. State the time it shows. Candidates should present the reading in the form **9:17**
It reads **7:45**
